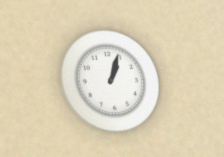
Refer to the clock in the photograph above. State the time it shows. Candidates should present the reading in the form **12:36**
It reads **1:04**
